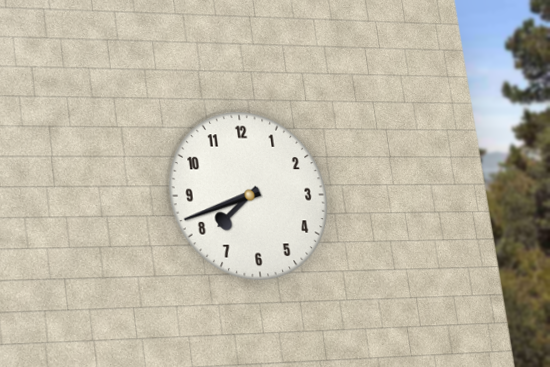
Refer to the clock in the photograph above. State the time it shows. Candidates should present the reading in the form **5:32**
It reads **7:42**
